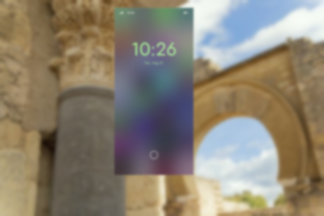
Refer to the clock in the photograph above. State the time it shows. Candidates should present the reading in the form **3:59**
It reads **10:26**
